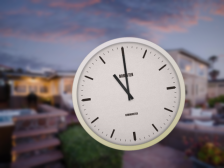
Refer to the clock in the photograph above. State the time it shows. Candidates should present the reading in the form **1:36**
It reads **11:00**
